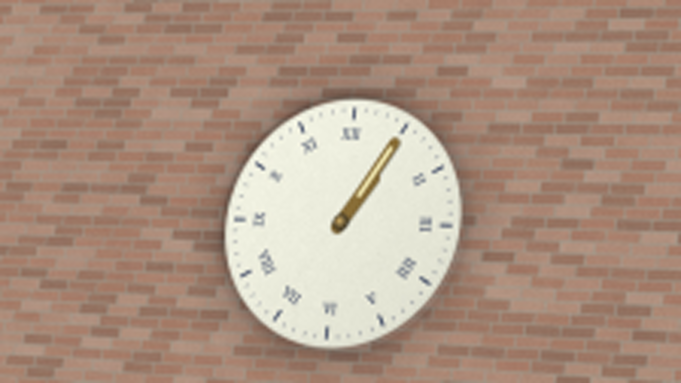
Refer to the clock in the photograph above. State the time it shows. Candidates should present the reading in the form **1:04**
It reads **1:05**
